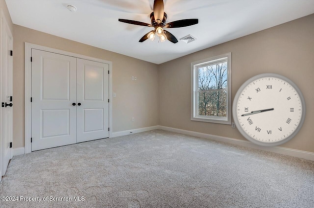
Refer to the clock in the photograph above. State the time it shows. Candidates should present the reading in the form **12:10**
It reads **8:43**
